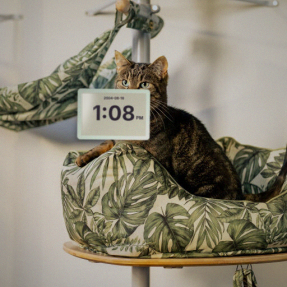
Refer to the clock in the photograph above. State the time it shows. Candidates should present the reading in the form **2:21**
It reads **1:08**
